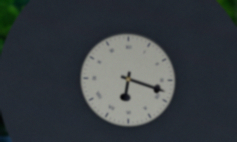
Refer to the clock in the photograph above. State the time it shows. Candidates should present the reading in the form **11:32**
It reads **6:18**
